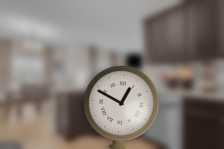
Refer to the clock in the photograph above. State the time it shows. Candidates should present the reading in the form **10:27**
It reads **12:49**
